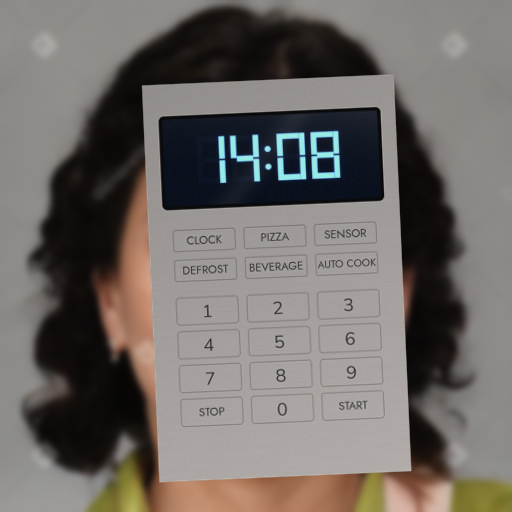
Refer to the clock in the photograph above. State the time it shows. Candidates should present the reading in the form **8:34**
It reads **14:08**
